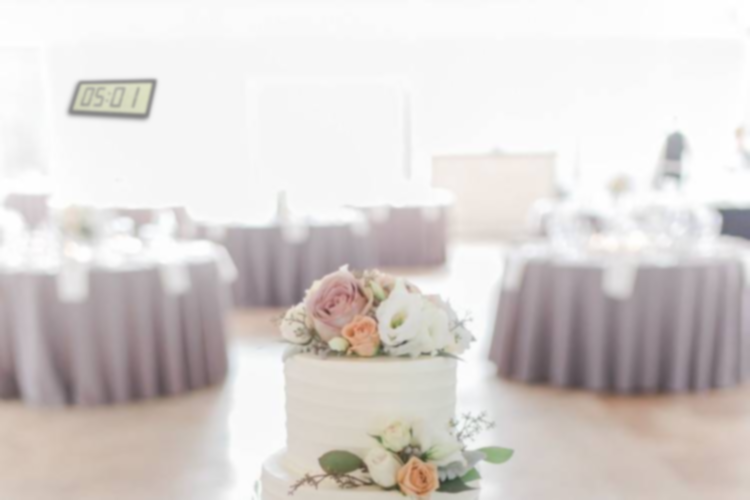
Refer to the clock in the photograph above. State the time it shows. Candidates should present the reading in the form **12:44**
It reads **5:01**
